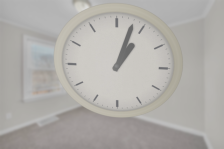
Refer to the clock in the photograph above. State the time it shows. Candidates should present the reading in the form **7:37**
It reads **1:03**
